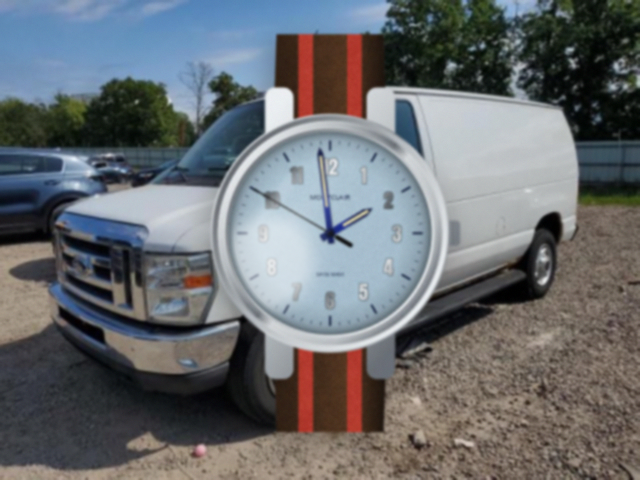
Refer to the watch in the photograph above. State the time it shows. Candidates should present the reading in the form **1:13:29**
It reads **1:58:50**
